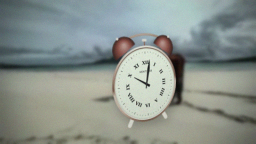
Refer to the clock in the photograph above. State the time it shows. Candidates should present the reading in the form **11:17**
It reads **10:02**
